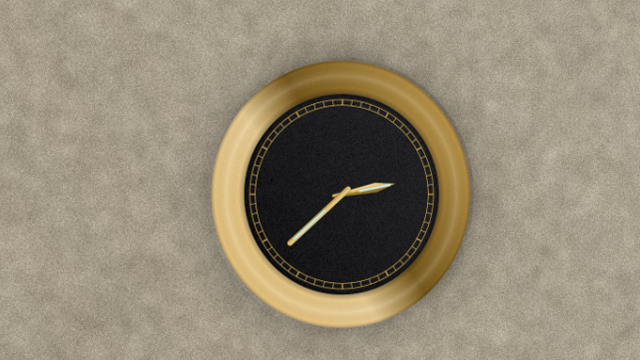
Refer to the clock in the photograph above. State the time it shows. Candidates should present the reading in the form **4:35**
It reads **2:38**
